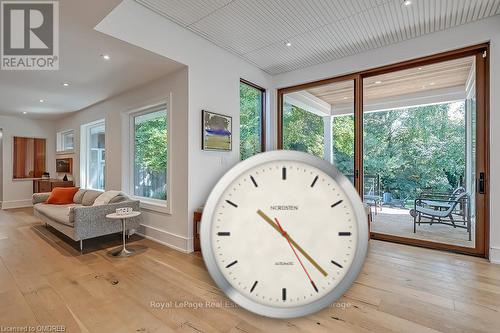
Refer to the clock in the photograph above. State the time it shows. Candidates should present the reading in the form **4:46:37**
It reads **10:22:25**
